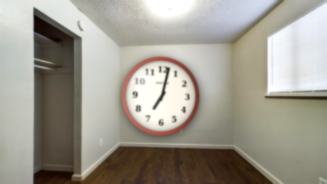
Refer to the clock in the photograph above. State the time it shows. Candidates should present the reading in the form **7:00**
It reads **7:02**
